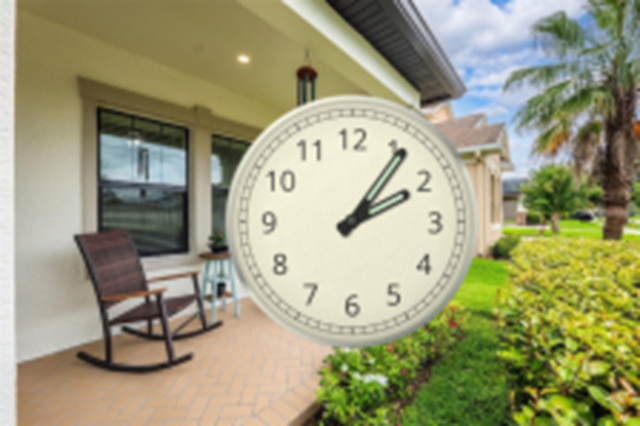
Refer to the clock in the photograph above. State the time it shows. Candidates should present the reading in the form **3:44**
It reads **2:06**
